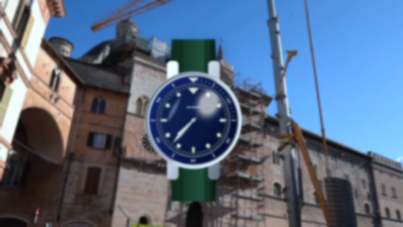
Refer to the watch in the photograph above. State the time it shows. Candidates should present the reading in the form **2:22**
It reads **7:37**
